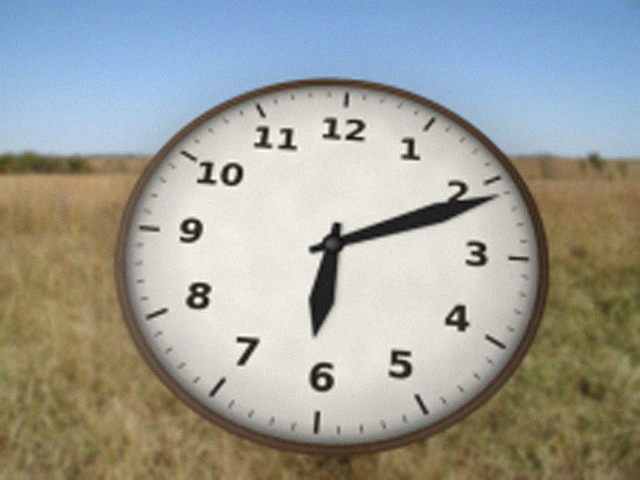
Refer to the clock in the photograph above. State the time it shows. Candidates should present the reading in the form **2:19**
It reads **6:11**
